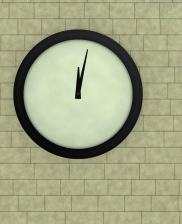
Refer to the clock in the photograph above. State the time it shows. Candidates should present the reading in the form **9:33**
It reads **12:02**
